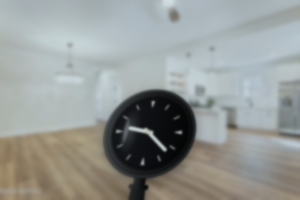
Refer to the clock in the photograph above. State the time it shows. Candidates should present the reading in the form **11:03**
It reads **9:22**
